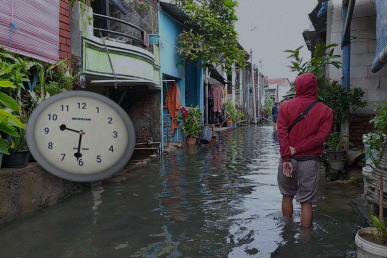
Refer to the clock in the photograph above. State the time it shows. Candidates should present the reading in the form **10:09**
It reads **9:31**
